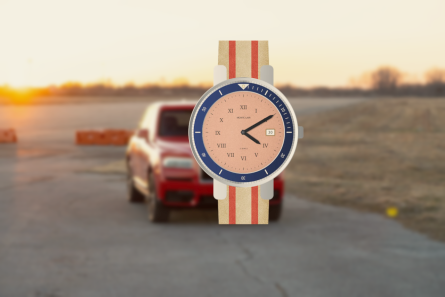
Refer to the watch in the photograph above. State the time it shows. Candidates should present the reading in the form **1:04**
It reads **4:10**
